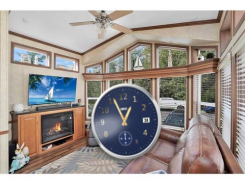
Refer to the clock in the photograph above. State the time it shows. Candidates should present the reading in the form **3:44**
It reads **12:56**
